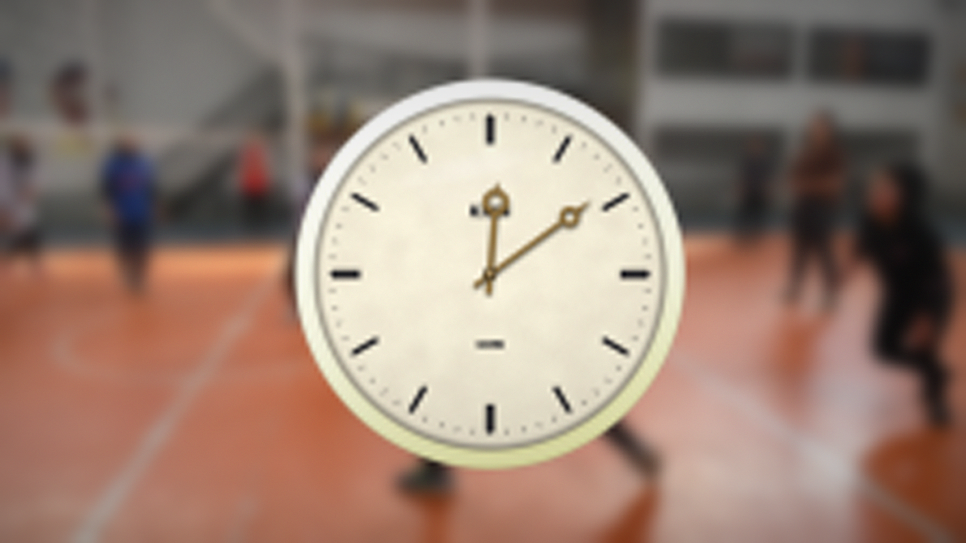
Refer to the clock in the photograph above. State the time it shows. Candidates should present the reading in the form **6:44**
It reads **12:09**
